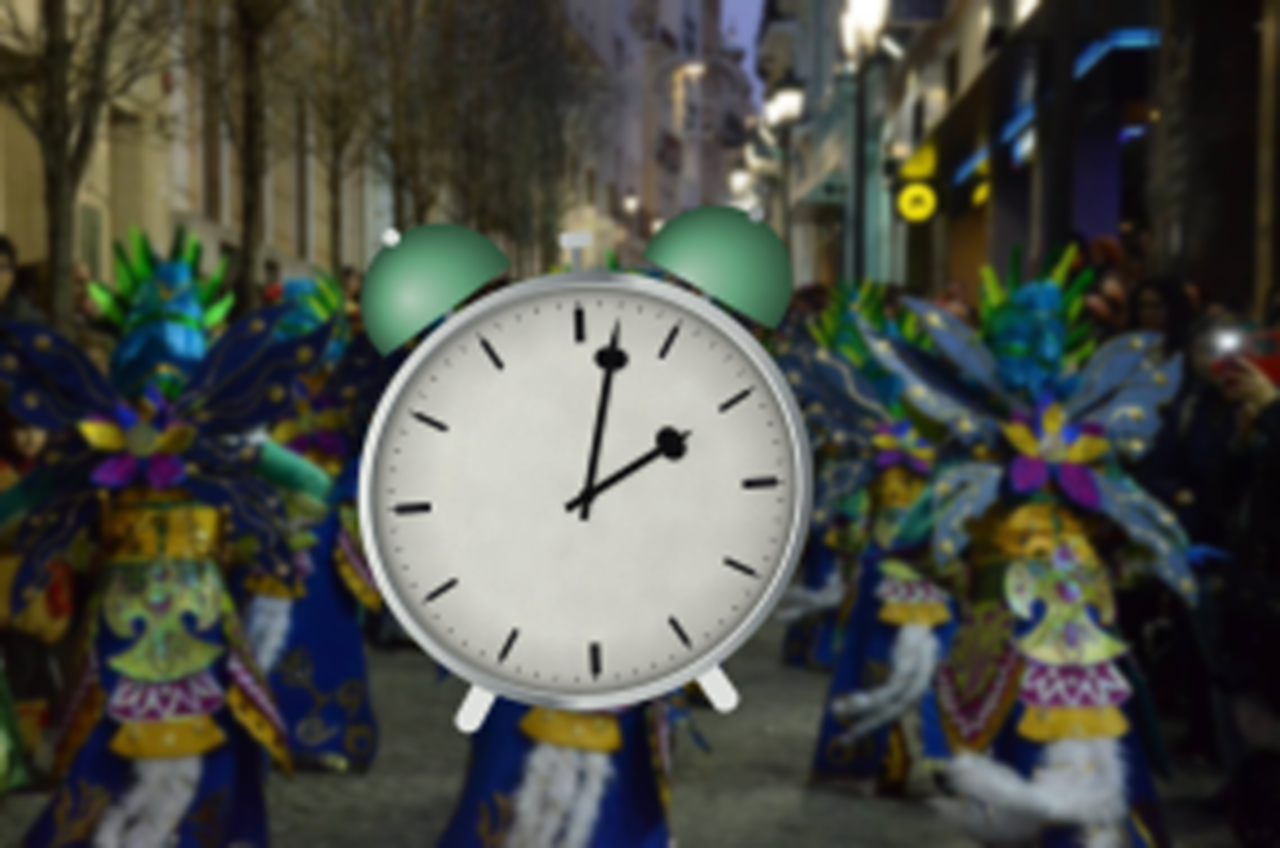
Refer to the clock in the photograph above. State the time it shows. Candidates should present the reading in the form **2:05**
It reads **2:02**
